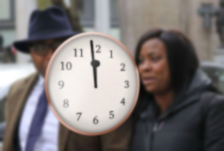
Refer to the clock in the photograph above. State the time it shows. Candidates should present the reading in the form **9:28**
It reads **11:59**
